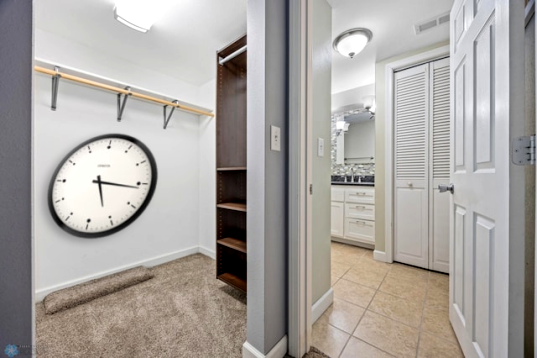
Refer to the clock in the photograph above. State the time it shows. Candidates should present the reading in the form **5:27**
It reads **5:16**
